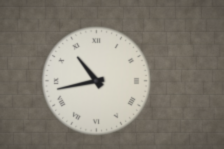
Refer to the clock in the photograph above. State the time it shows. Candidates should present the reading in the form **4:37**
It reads **10:43**
